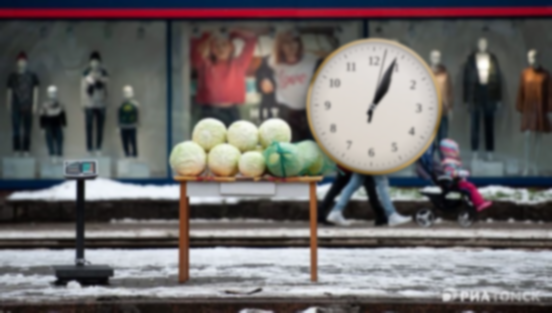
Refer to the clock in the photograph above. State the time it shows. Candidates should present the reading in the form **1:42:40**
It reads **1:04:02**
